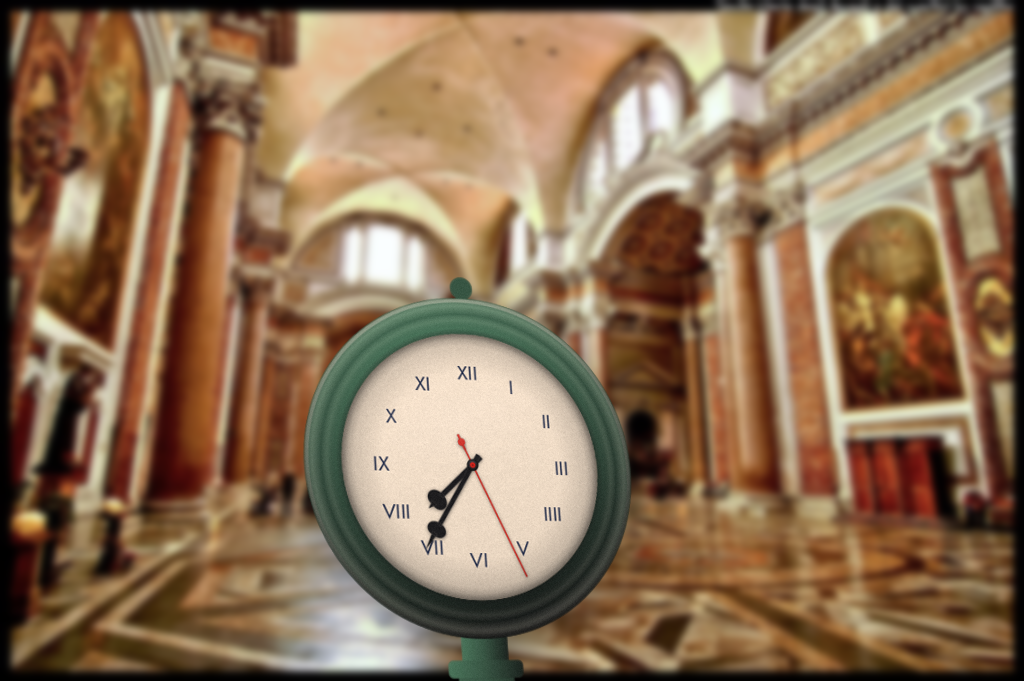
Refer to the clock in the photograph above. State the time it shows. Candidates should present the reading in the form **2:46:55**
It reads **7:35:26**
